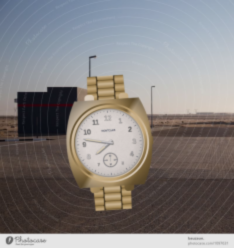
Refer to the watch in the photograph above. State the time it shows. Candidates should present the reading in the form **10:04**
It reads **7:47**
